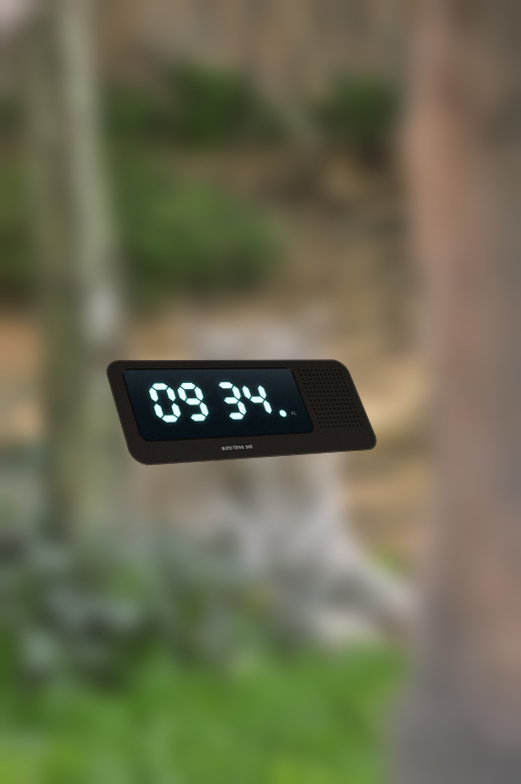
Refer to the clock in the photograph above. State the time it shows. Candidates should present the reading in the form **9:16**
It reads **9:34**
